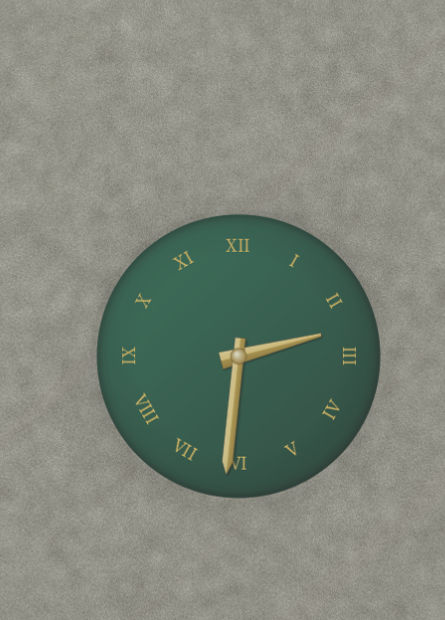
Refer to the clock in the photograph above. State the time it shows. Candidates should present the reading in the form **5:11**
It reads **2:31**
